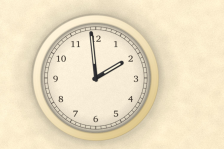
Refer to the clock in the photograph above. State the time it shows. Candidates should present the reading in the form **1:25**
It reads **1:59**
